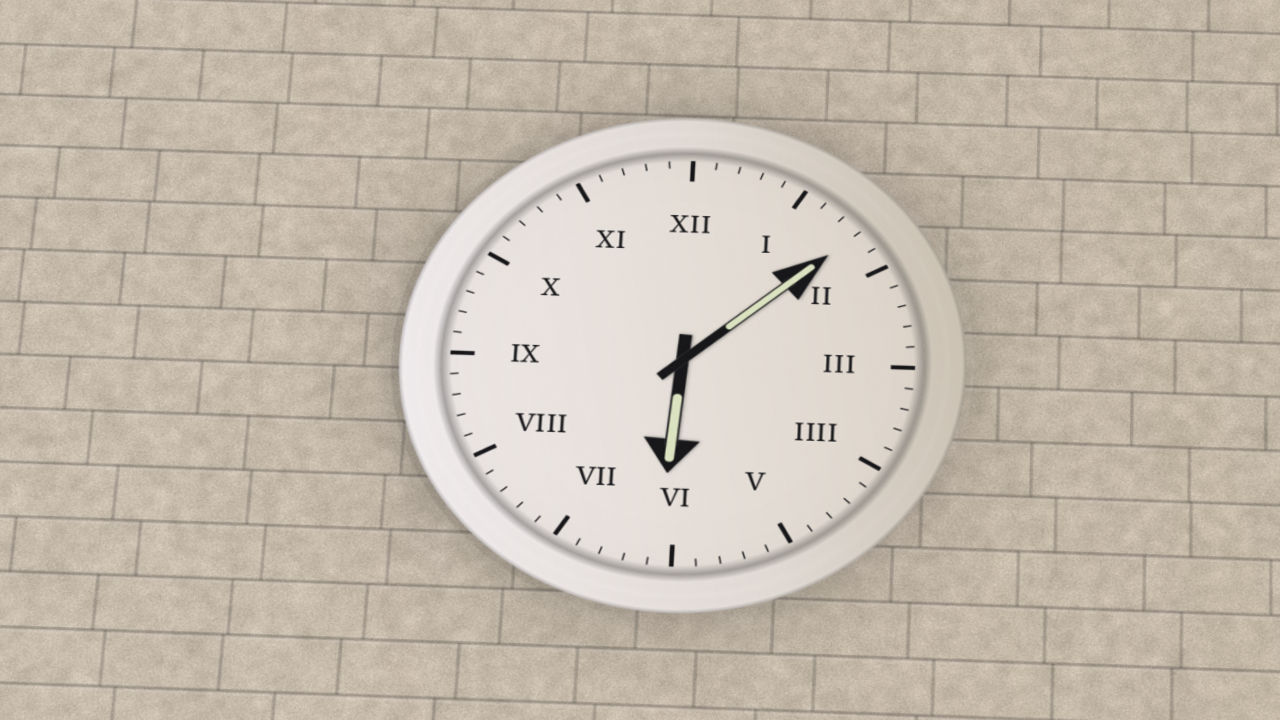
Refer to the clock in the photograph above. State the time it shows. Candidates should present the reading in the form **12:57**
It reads **6:08**
